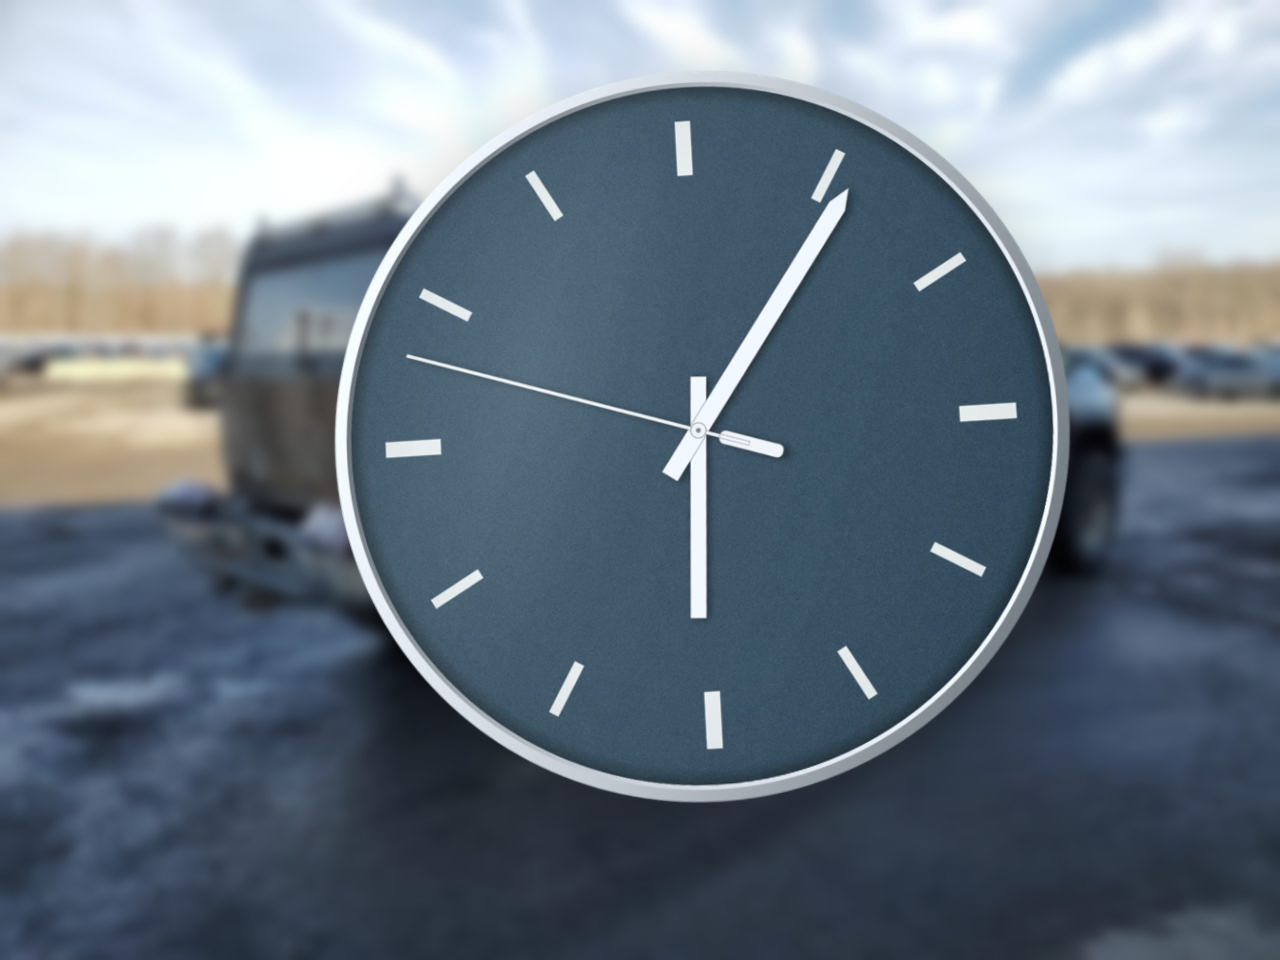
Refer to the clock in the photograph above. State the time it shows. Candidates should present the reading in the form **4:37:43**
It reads **6:05:48**
